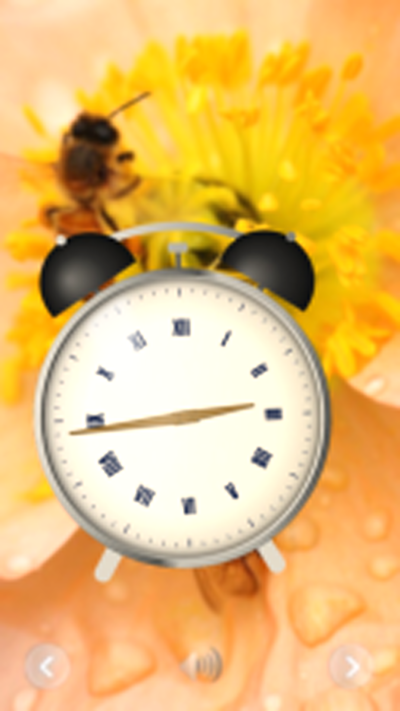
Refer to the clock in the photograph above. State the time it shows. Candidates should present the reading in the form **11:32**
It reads **2:44**
